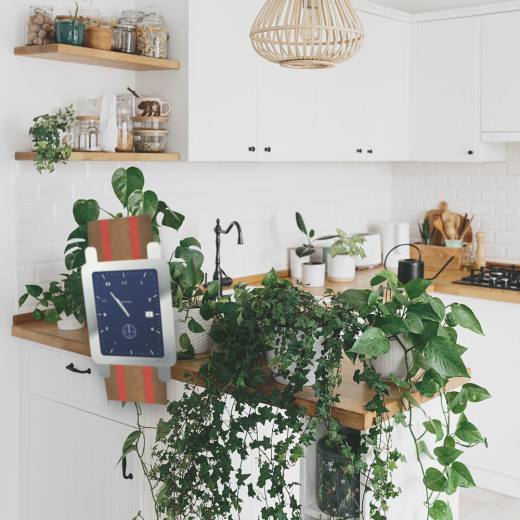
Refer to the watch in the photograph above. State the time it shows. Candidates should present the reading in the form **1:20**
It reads **10:54**
